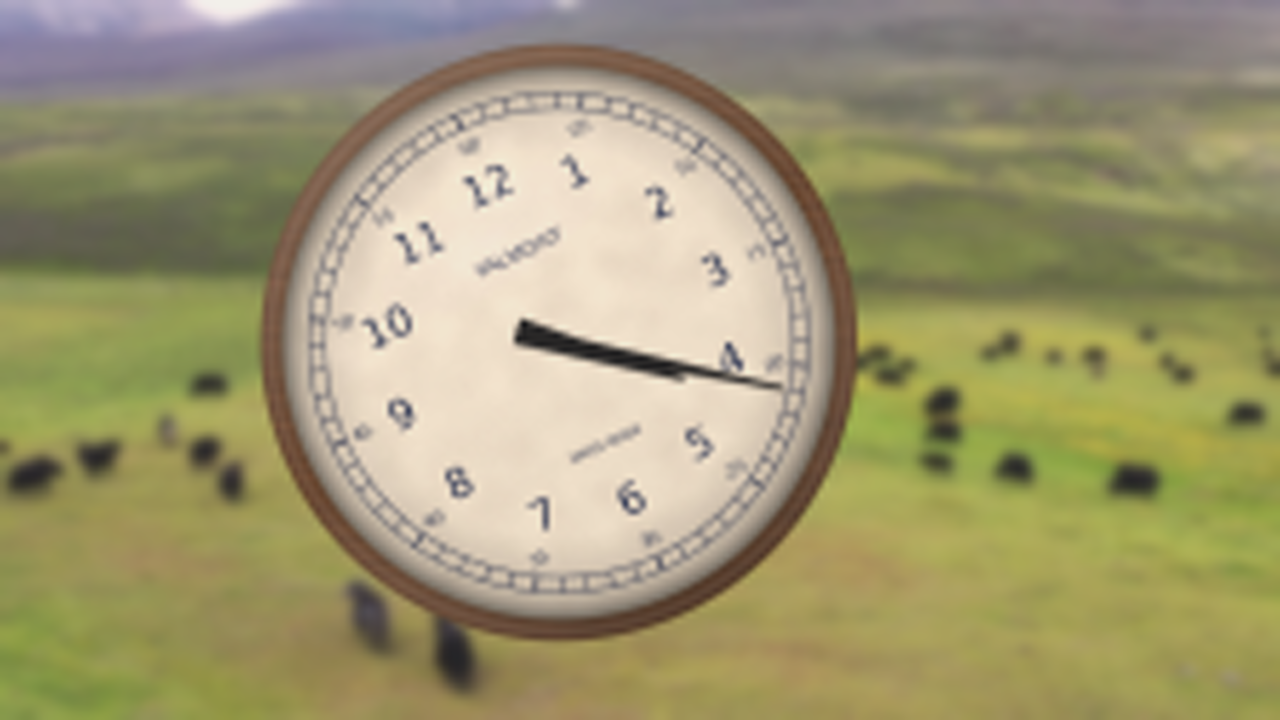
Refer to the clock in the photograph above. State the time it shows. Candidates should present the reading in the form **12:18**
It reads **4:21**
